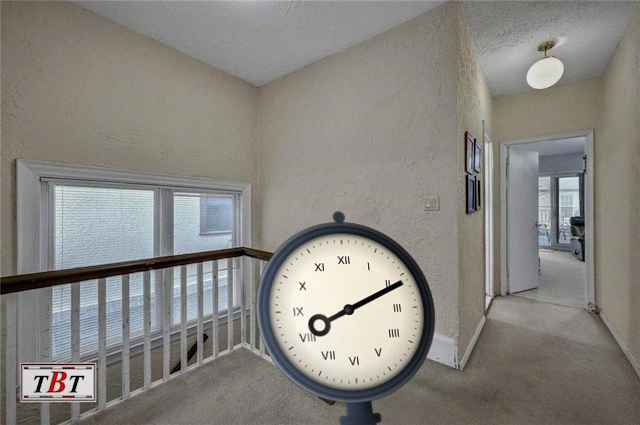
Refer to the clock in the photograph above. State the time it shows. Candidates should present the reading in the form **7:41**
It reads **8:11**
